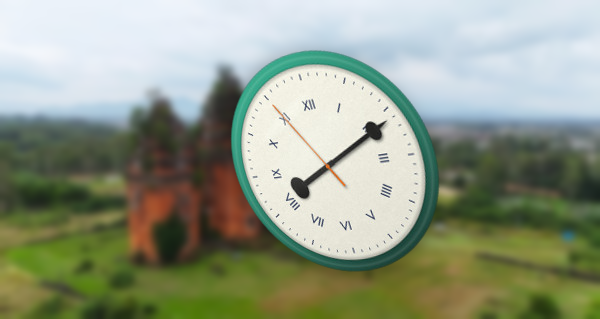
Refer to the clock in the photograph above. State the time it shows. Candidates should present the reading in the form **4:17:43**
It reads **8:10:55**
